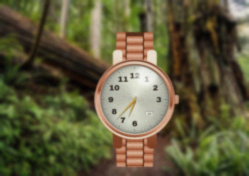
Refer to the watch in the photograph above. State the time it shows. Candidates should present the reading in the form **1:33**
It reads **6:37**
